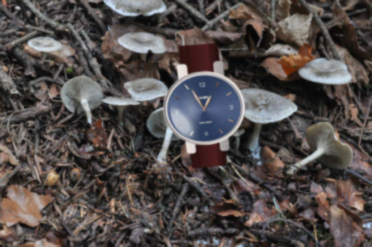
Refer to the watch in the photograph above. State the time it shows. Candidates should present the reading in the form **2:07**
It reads **12:56**
